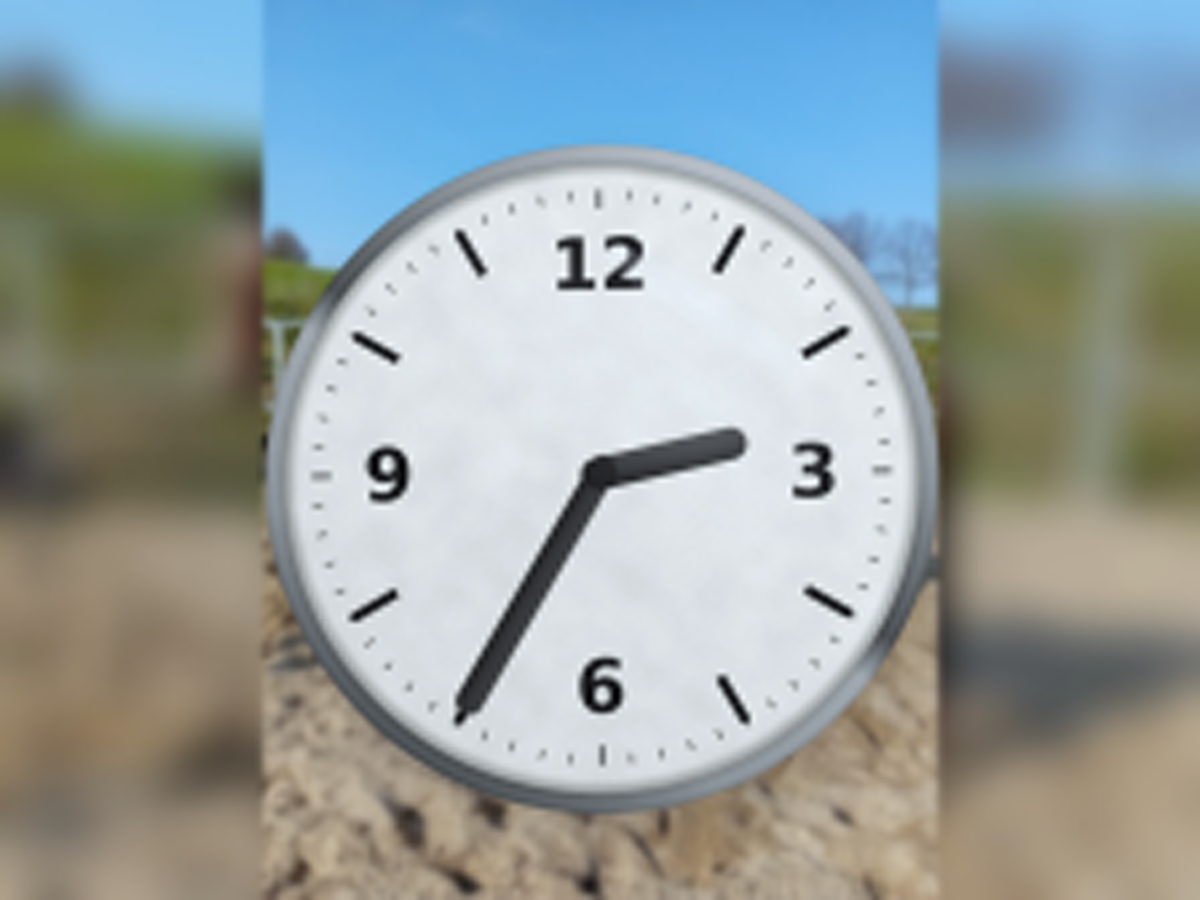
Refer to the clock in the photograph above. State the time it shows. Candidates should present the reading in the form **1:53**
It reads **2:35**
